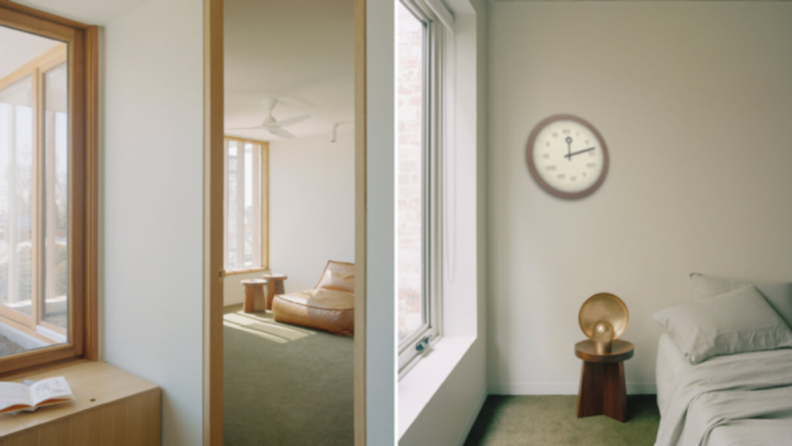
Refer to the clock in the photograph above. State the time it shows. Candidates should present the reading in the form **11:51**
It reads **12:13**
